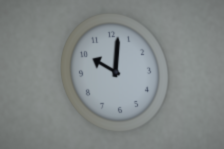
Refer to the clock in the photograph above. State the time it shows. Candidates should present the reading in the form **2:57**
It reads **10:02**
